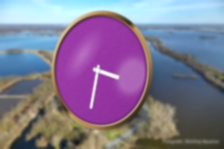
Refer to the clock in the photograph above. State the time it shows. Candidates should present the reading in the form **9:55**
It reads **3:32**
